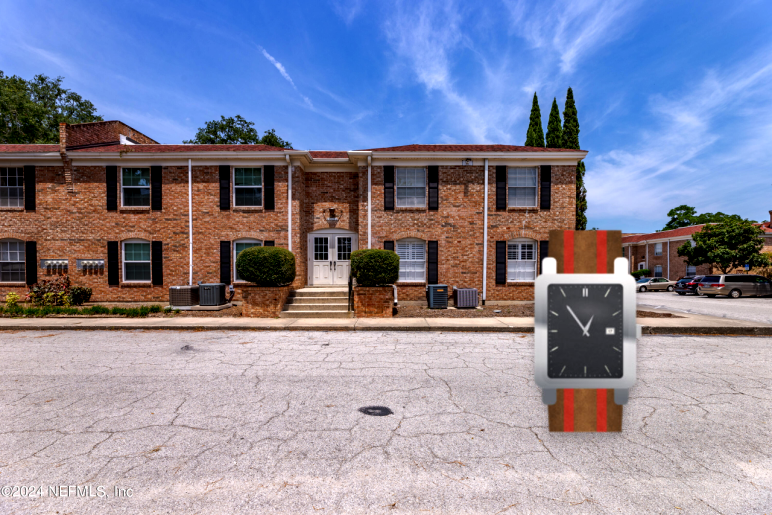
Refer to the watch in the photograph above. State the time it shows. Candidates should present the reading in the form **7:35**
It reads **12:54**
